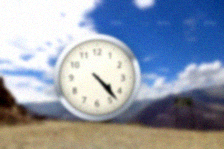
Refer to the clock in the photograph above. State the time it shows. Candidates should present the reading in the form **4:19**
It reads **4:23**
